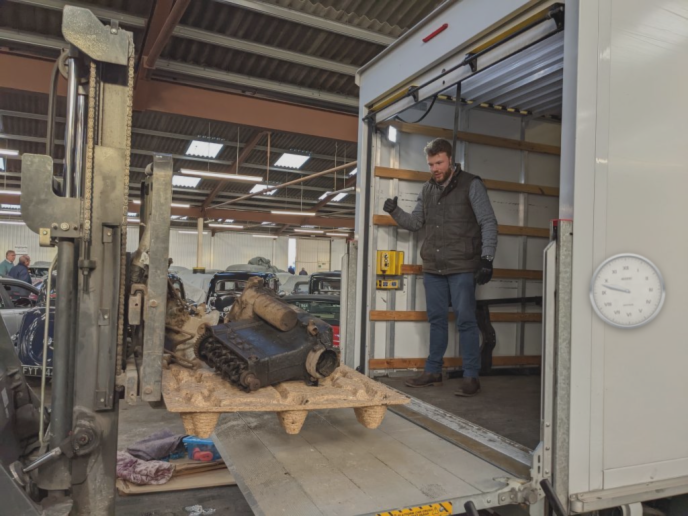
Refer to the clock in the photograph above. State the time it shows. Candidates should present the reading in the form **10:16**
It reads **9:48**
